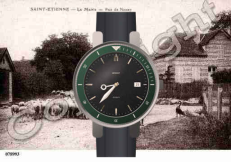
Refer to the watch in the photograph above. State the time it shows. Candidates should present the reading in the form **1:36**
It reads **8:37**
